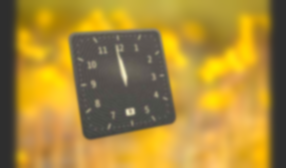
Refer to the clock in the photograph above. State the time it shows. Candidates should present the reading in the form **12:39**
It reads **11:59**
